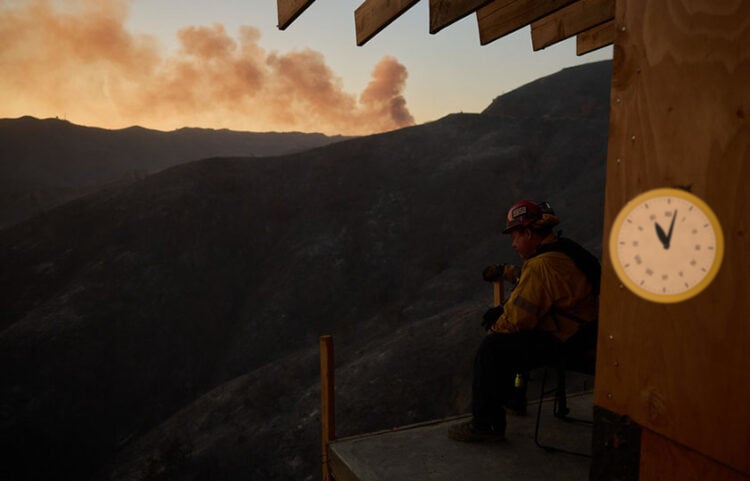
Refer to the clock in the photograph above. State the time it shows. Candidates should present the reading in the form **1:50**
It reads **11:02**
